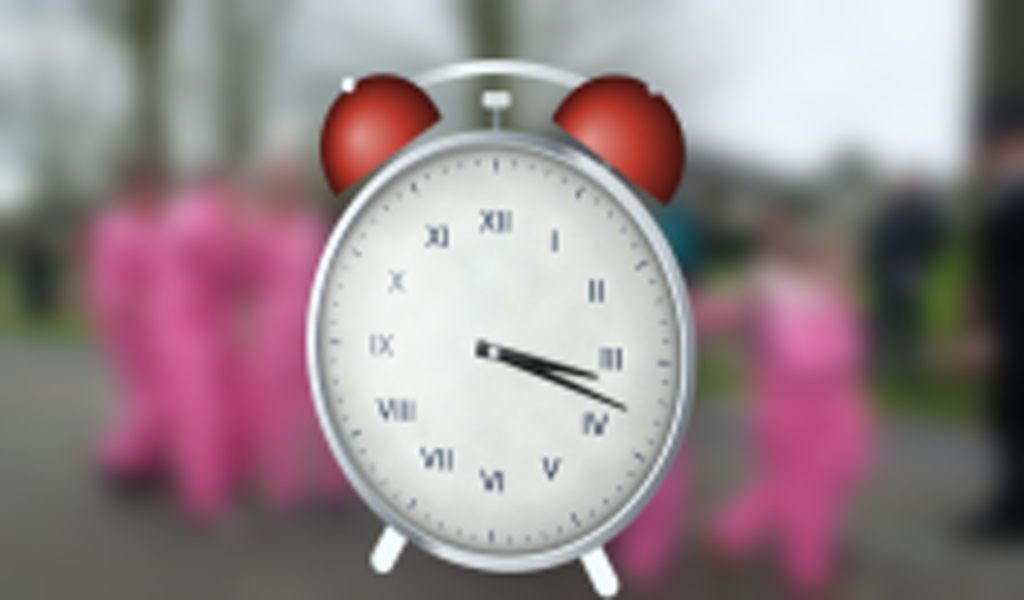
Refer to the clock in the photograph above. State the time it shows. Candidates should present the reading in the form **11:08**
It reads **3:18**
